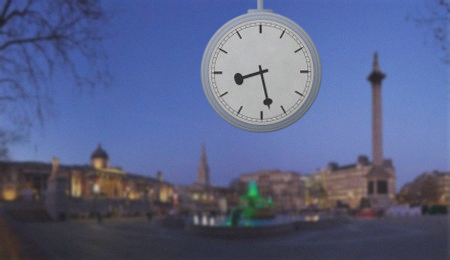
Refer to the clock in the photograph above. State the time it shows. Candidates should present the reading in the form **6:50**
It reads **8:28**
